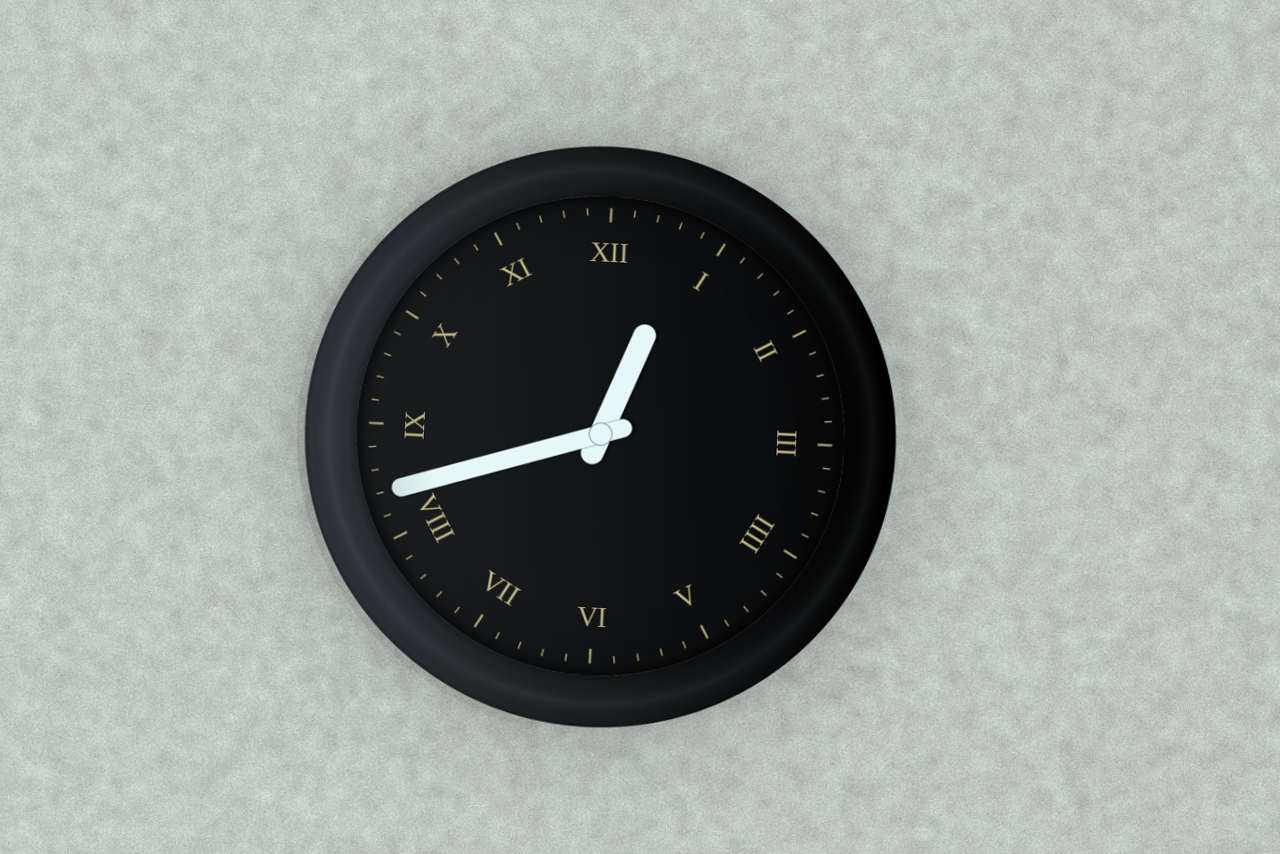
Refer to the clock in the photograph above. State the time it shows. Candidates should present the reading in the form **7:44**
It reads **12:42**
